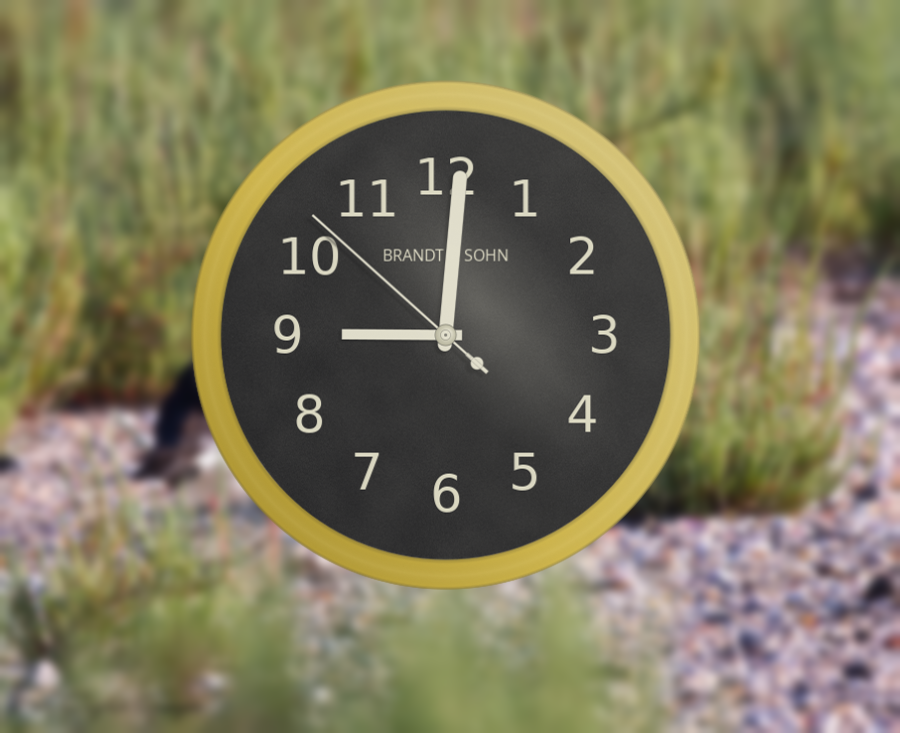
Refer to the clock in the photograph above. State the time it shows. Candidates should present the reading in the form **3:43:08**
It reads **9:00:52**
